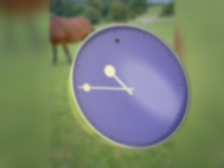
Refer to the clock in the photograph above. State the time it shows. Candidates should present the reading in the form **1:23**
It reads **10:46**
